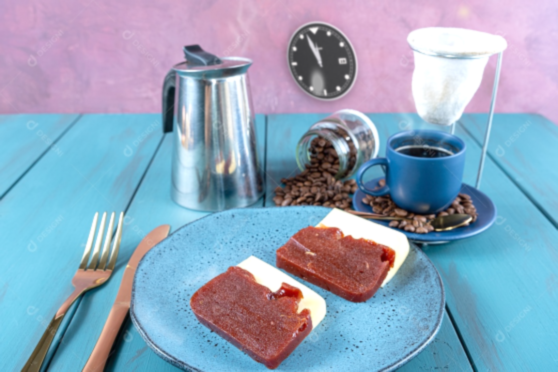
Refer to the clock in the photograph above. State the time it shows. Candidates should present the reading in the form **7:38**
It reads **11:57**
